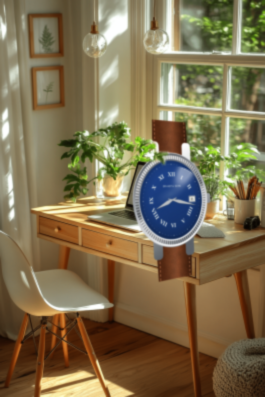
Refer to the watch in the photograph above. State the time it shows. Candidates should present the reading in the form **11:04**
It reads **8:17**
